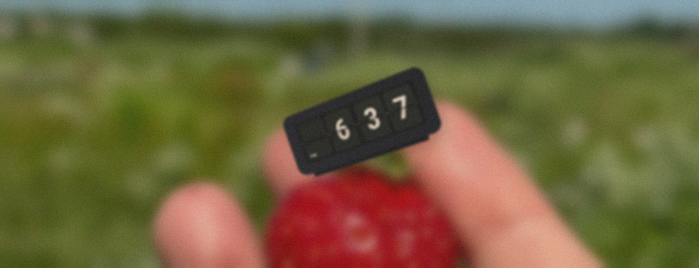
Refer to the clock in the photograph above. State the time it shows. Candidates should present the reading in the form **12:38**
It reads **6:37**
